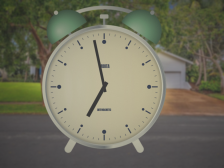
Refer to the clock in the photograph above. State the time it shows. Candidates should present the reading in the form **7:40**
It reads **6:58**
